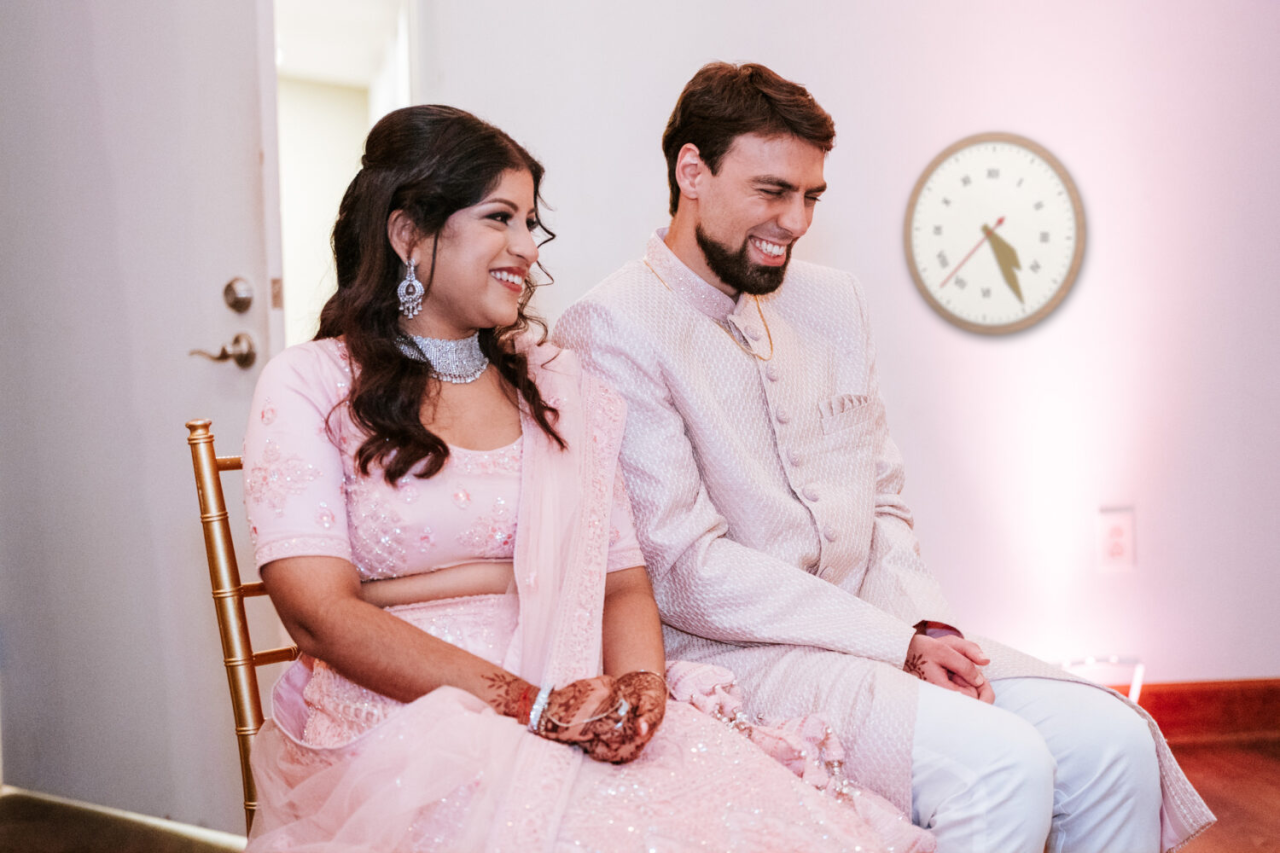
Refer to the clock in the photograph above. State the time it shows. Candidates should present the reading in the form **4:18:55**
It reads **4:24:37**
